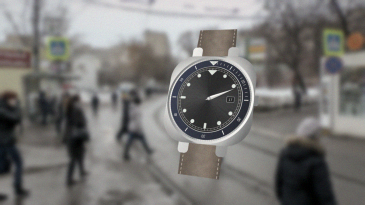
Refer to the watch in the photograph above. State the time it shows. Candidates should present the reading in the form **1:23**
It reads **2:11**
